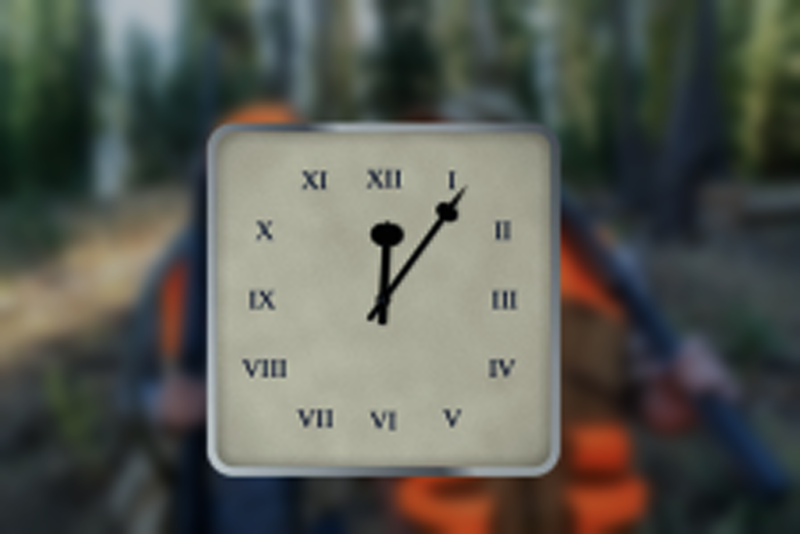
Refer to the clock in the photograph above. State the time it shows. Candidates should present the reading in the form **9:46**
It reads **12:06**
